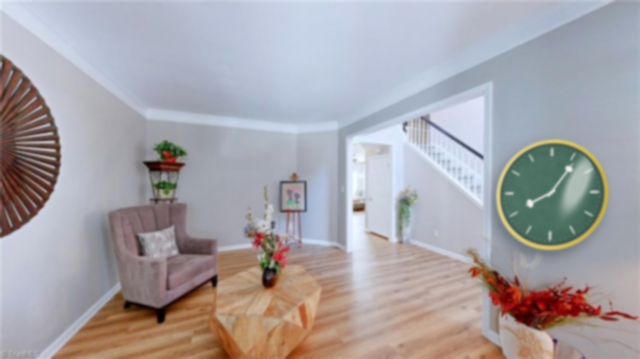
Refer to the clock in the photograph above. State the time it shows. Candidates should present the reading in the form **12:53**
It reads **8:06**
